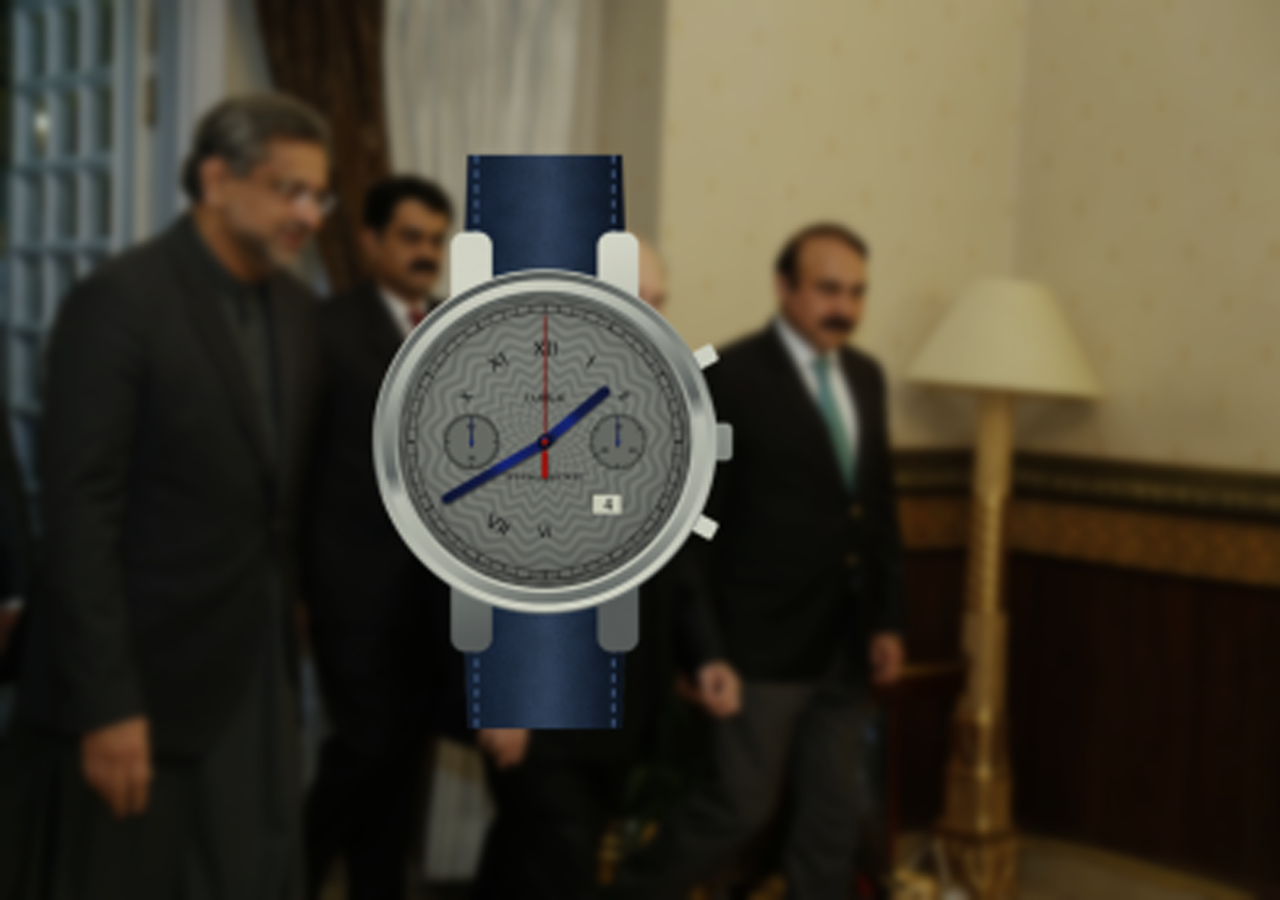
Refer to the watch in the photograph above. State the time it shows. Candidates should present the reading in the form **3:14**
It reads **1:40**
